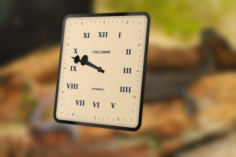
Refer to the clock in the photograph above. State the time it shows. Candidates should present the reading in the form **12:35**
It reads **9:48**
